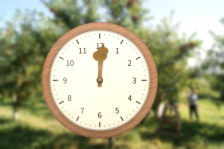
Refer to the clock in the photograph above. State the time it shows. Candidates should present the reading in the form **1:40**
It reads **12:01**
